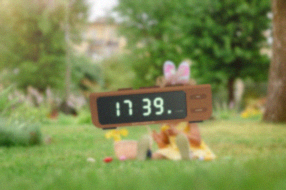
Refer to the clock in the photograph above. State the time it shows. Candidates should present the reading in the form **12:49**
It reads **17:39**
